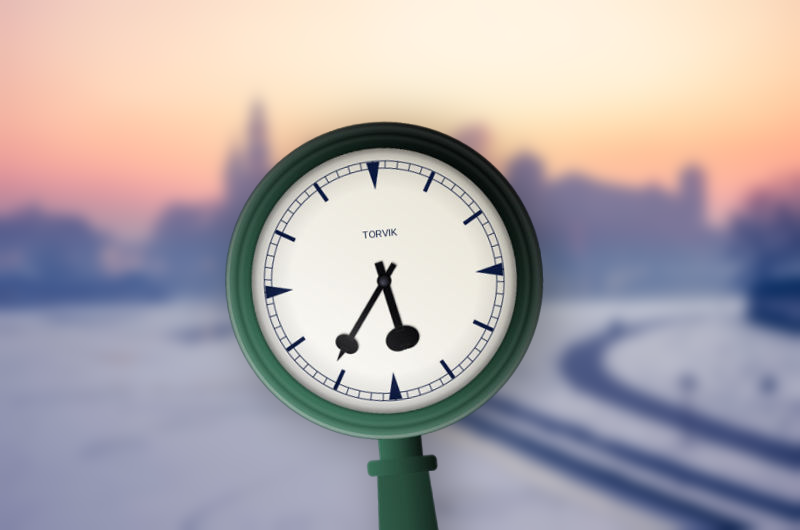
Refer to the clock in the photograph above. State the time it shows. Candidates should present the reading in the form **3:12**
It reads **5:36**
